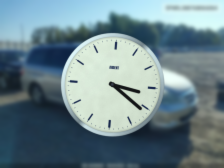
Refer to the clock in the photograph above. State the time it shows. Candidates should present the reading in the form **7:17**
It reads **3:21**
